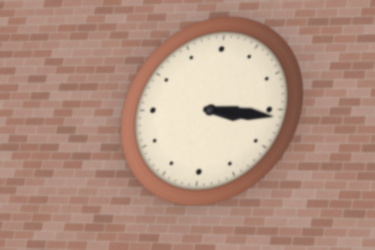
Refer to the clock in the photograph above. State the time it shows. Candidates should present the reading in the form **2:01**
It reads **3:16**
